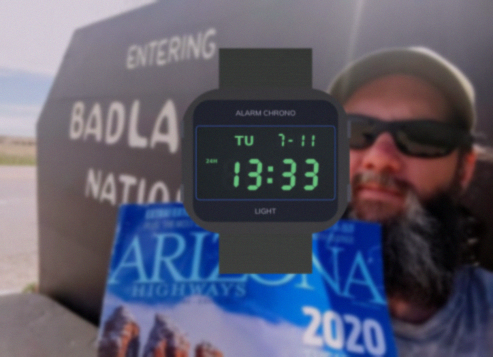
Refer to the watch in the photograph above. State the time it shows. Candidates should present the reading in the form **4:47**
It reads **13:33**
